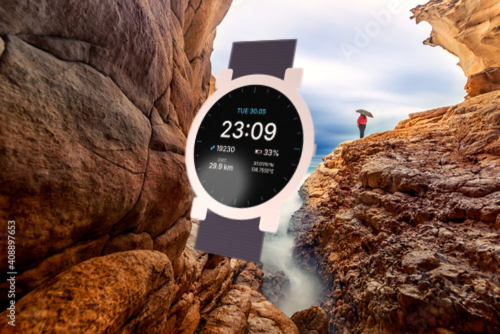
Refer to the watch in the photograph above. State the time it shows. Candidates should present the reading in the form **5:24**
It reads **23:09**
